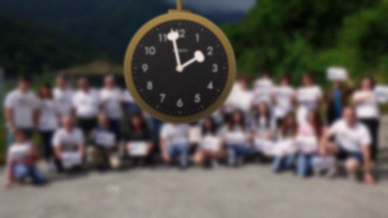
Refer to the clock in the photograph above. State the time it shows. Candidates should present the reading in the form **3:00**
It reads **1:58**
